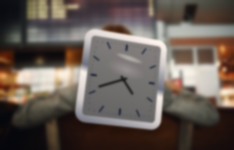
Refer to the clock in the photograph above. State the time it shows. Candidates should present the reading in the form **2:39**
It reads **4:41**
